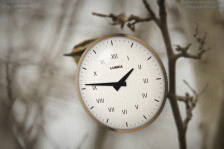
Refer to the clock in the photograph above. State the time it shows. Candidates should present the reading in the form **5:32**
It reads **1:46**
